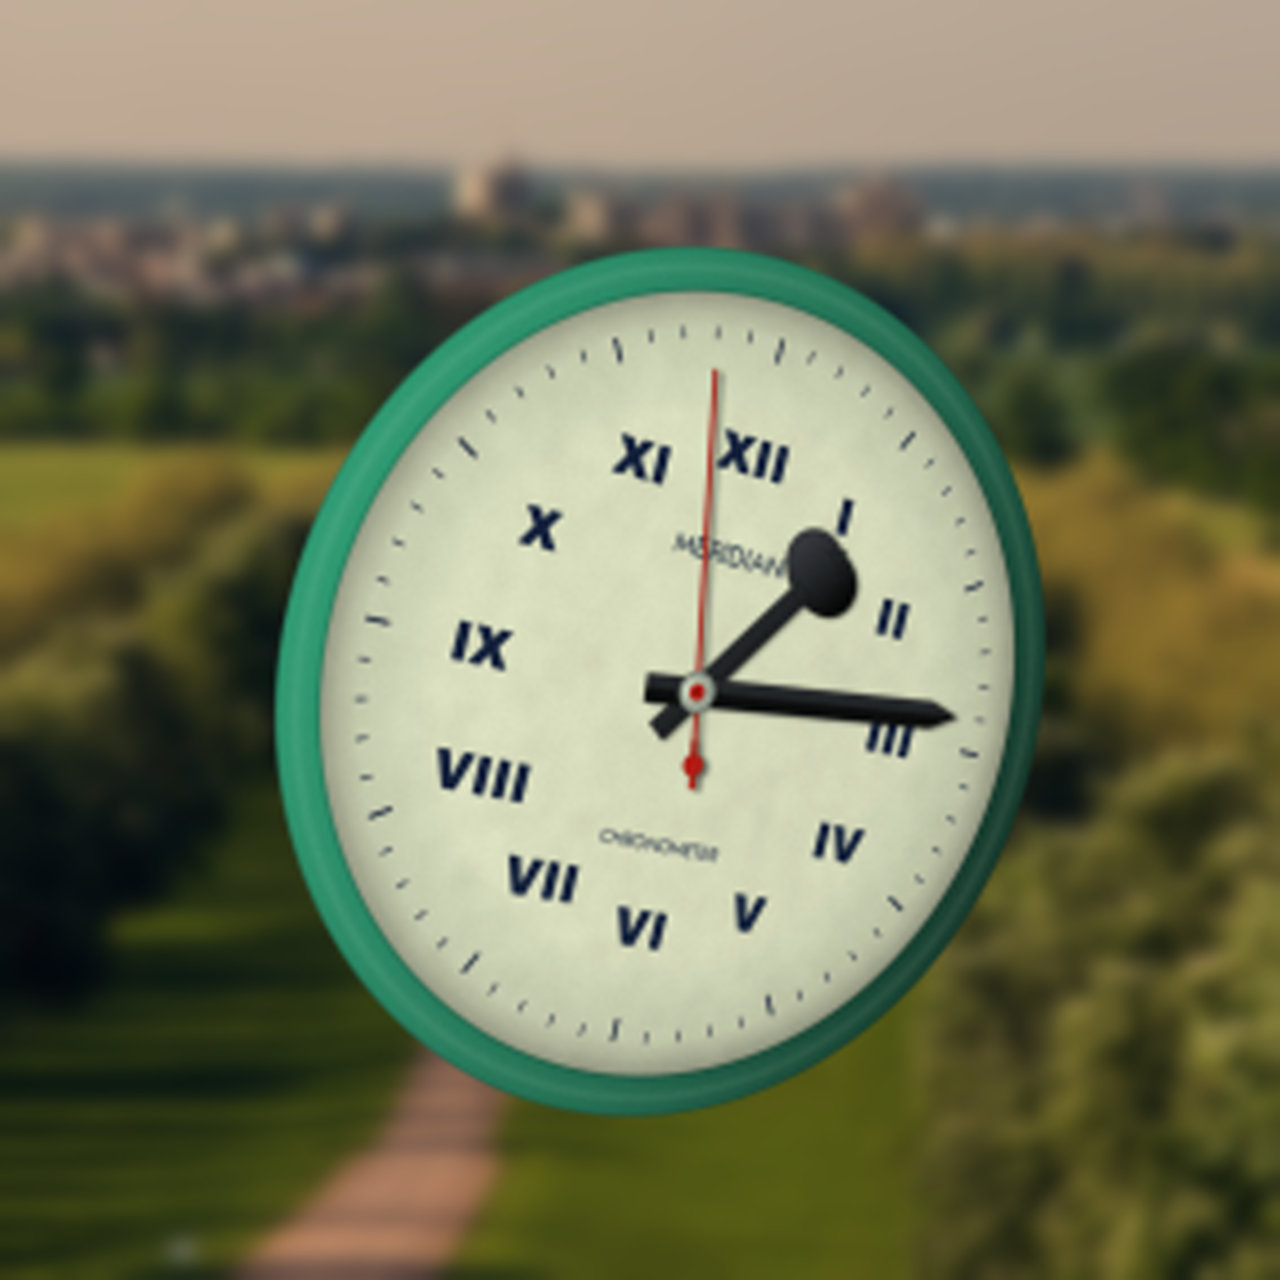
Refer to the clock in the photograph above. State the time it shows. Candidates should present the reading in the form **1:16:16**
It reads **1:13:58**
